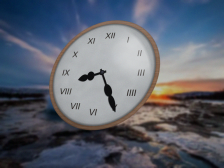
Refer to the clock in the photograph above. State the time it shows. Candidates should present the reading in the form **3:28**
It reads **8:25**
